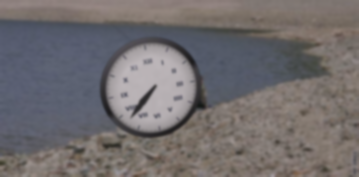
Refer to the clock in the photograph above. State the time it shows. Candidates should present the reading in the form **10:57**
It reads **7:38**
